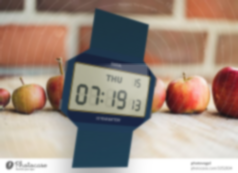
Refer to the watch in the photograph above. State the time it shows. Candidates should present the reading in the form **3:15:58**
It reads **7:19:13**
